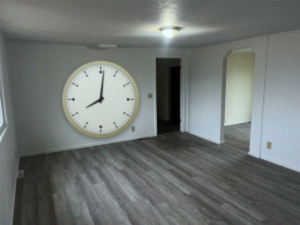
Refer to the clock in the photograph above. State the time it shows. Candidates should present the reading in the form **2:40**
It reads **8:01**
